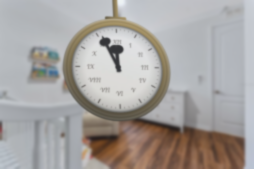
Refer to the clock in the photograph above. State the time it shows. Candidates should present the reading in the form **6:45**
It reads **11:56**
